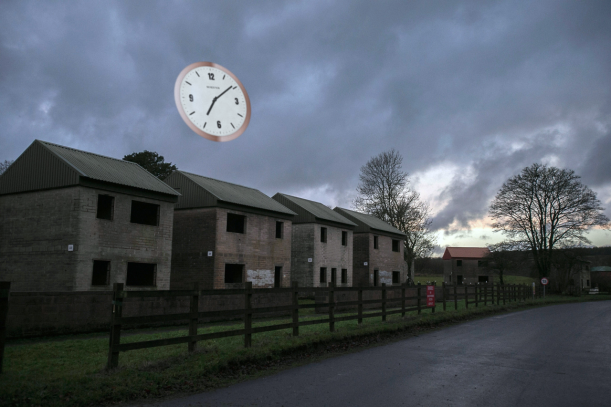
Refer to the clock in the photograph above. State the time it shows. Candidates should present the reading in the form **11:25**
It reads **7:09**
